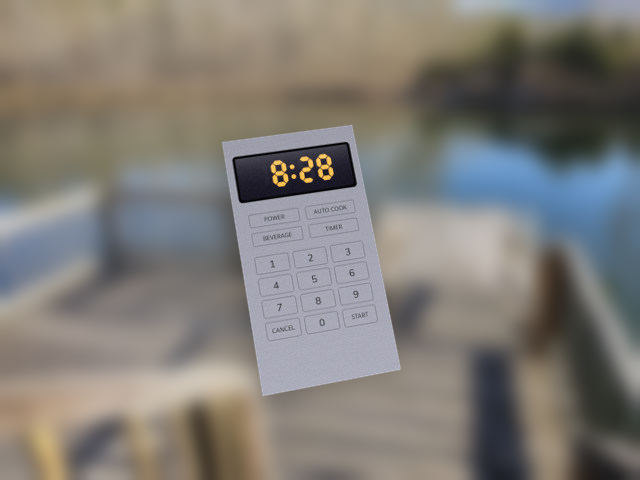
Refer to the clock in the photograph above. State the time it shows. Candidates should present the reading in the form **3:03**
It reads **8:28**
